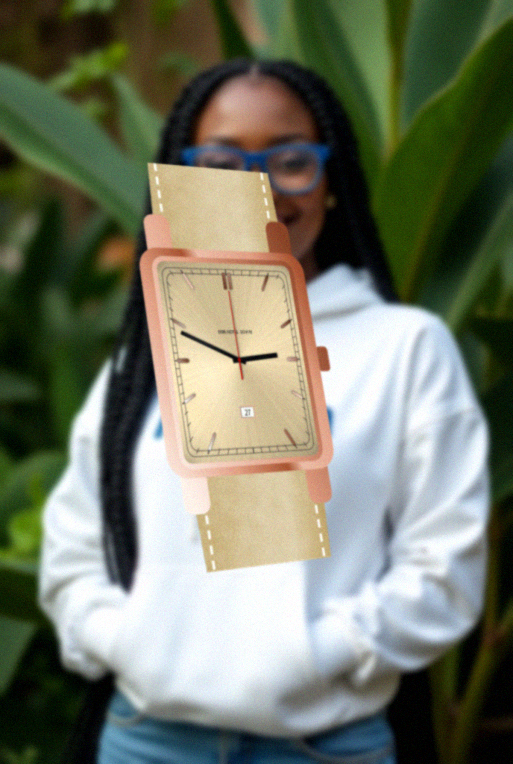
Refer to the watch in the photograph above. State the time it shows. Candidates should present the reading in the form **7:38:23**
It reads **2:49:00**
